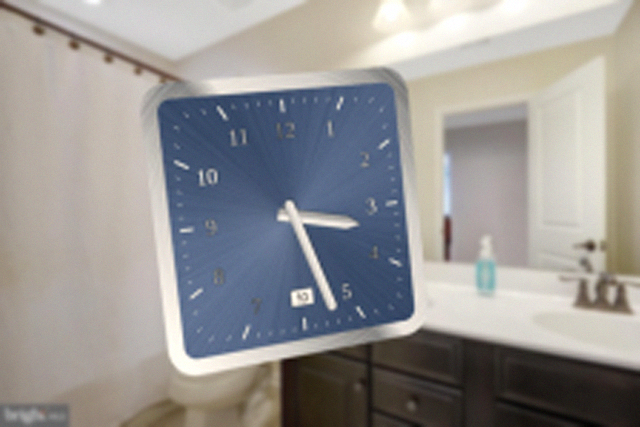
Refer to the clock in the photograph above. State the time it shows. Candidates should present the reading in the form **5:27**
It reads **3:27**
